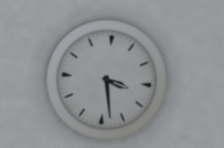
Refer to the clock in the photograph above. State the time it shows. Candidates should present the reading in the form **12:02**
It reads **3:28**
